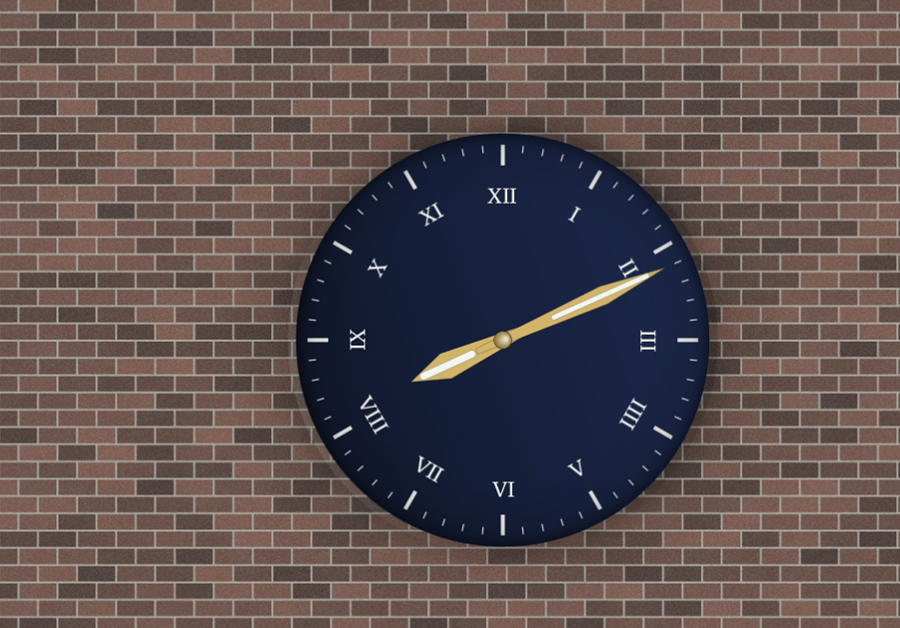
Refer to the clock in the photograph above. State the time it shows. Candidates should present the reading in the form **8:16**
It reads **8:11**
